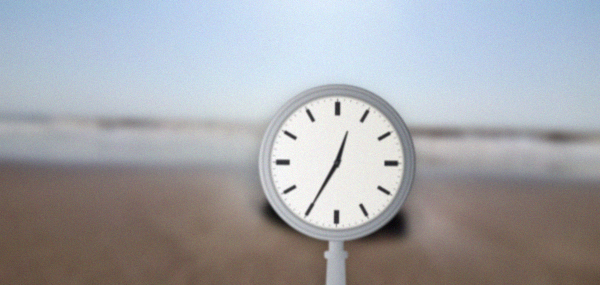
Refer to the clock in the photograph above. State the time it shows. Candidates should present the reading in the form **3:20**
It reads **12:35**
